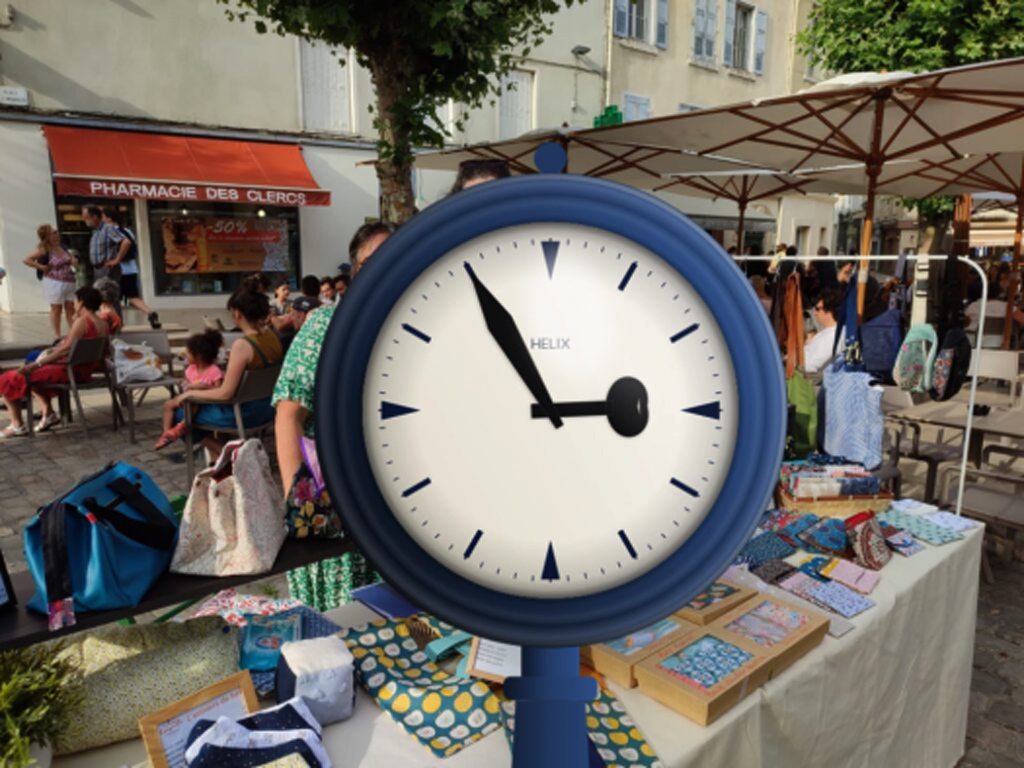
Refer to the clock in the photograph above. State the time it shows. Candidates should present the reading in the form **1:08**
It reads **2:55**
